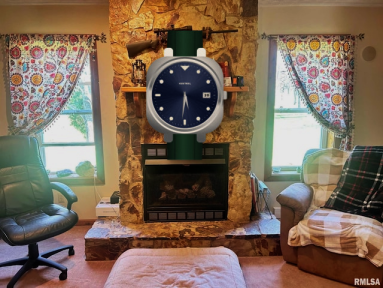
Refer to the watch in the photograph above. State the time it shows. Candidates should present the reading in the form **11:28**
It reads **5:31**
